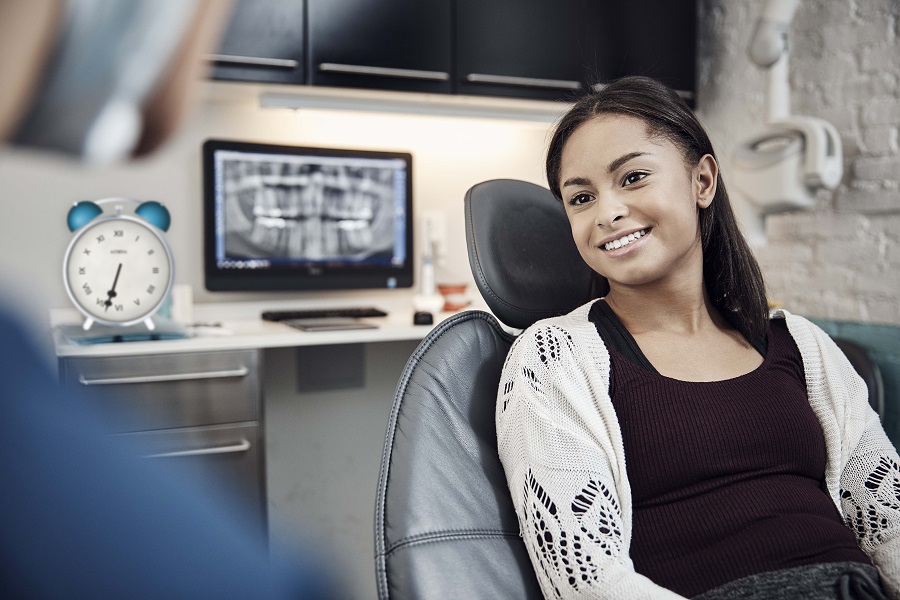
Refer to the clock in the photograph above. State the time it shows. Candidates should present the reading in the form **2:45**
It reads **6:33**
